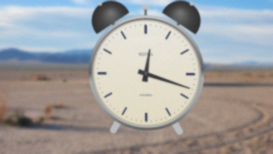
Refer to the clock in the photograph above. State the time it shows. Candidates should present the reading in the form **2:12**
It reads **12:18**
